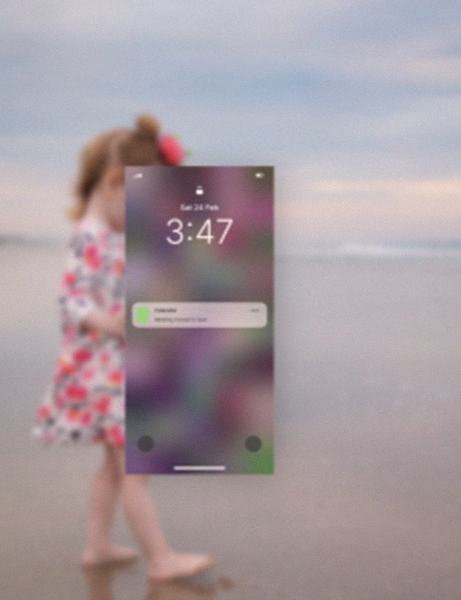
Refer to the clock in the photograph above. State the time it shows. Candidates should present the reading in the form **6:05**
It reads **3:47**
